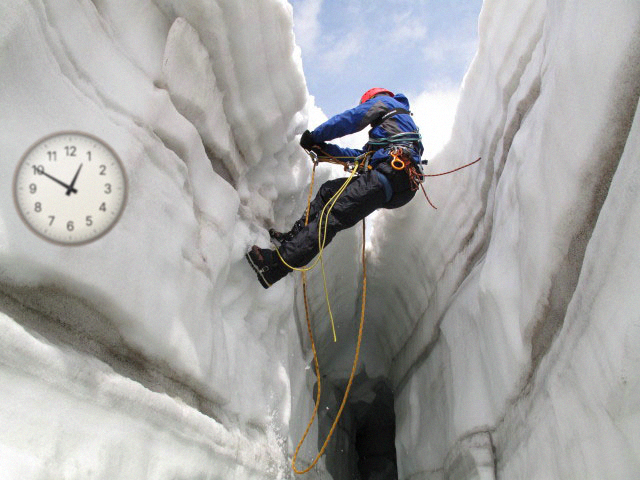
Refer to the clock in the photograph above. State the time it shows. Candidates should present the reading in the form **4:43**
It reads **12:50**
